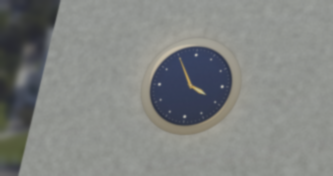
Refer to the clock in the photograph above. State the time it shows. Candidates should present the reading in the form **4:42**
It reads **3:55**
